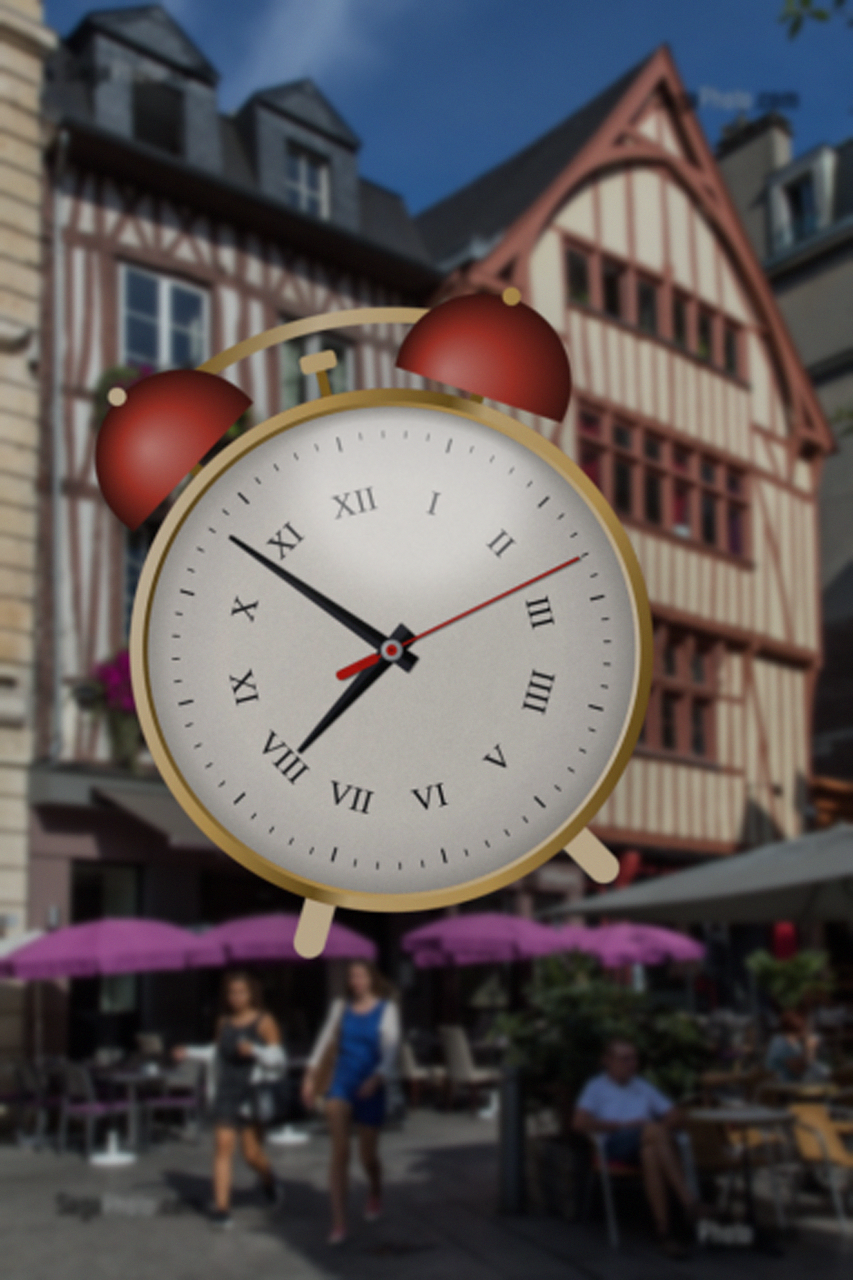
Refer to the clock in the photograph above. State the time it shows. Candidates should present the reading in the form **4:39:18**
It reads **7:53:13**
